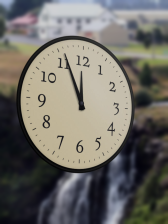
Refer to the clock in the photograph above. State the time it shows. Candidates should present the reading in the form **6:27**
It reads **11:56**
